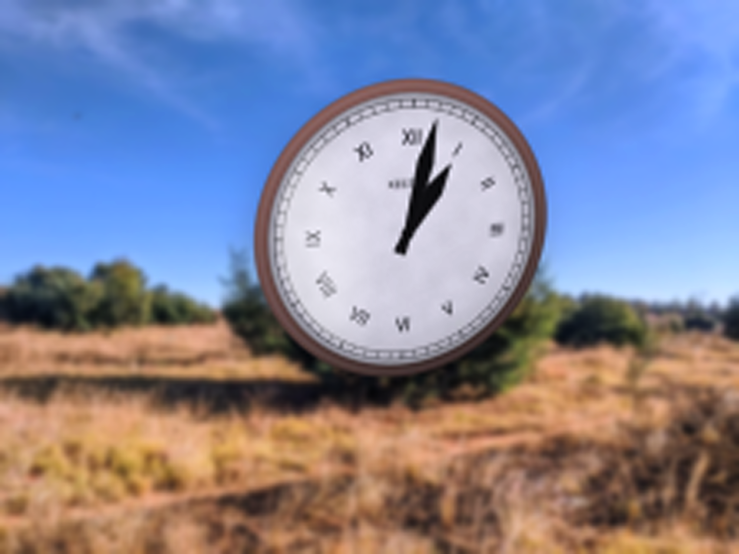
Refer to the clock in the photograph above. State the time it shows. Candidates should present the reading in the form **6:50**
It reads **1:02**
